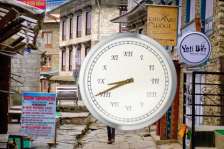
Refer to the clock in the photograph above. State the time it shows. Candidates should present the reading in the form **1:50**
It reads **8:41**
